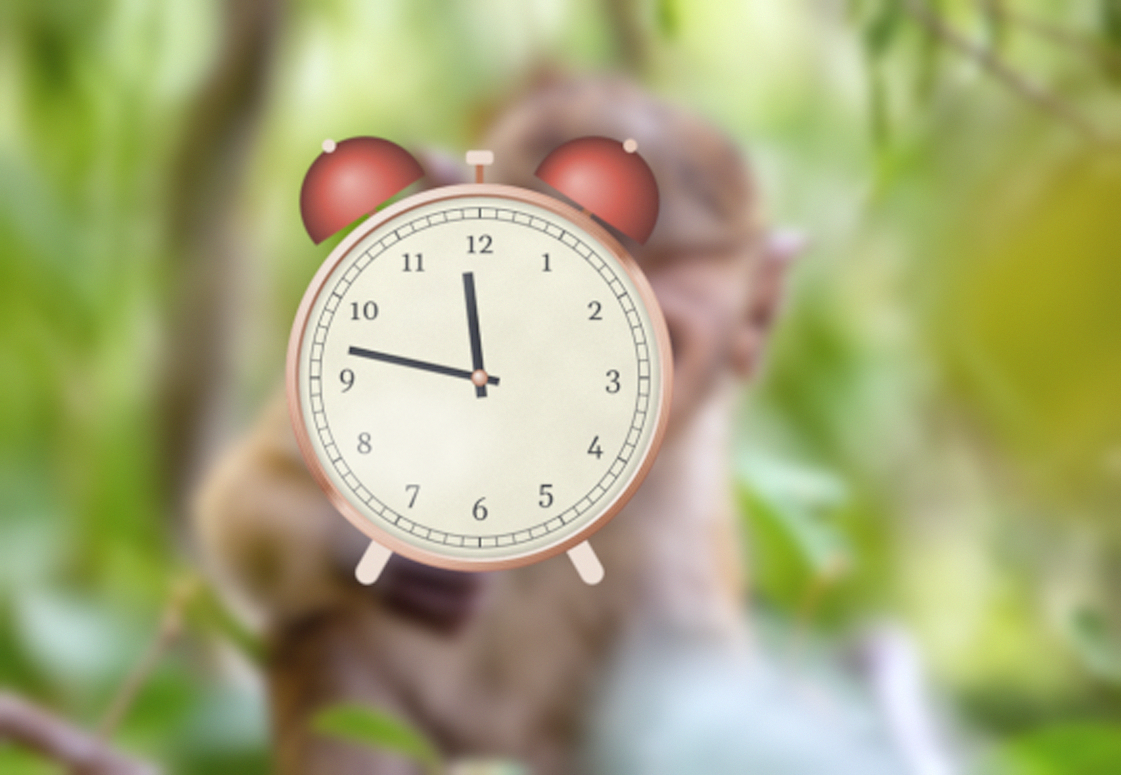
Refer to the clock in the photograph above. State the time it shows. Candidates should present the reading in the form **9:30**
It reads **11:47**
